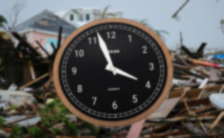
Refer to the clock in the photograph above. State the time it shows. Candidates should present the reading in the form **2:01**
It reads **3:57**
